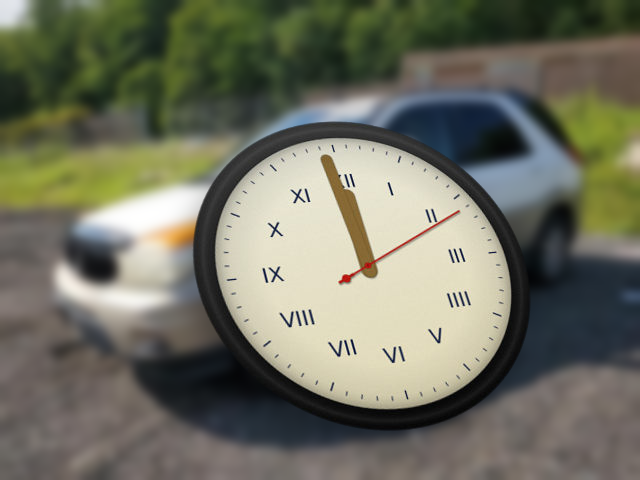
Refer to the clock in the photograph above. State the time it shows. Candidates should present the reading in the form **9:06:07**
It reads **11:59:11**
